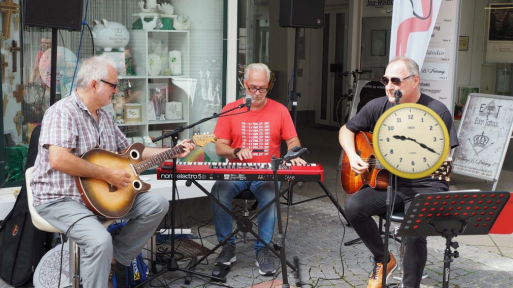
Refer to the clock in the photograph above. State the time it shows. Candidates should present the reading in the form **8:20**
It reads **9:20**
